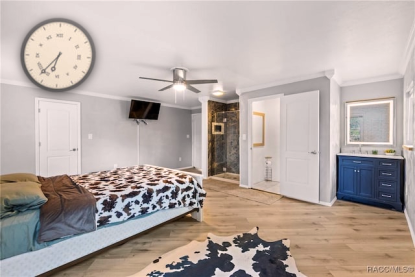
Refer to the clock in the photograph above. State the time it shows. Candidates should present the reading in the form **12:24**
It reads **6:37**
